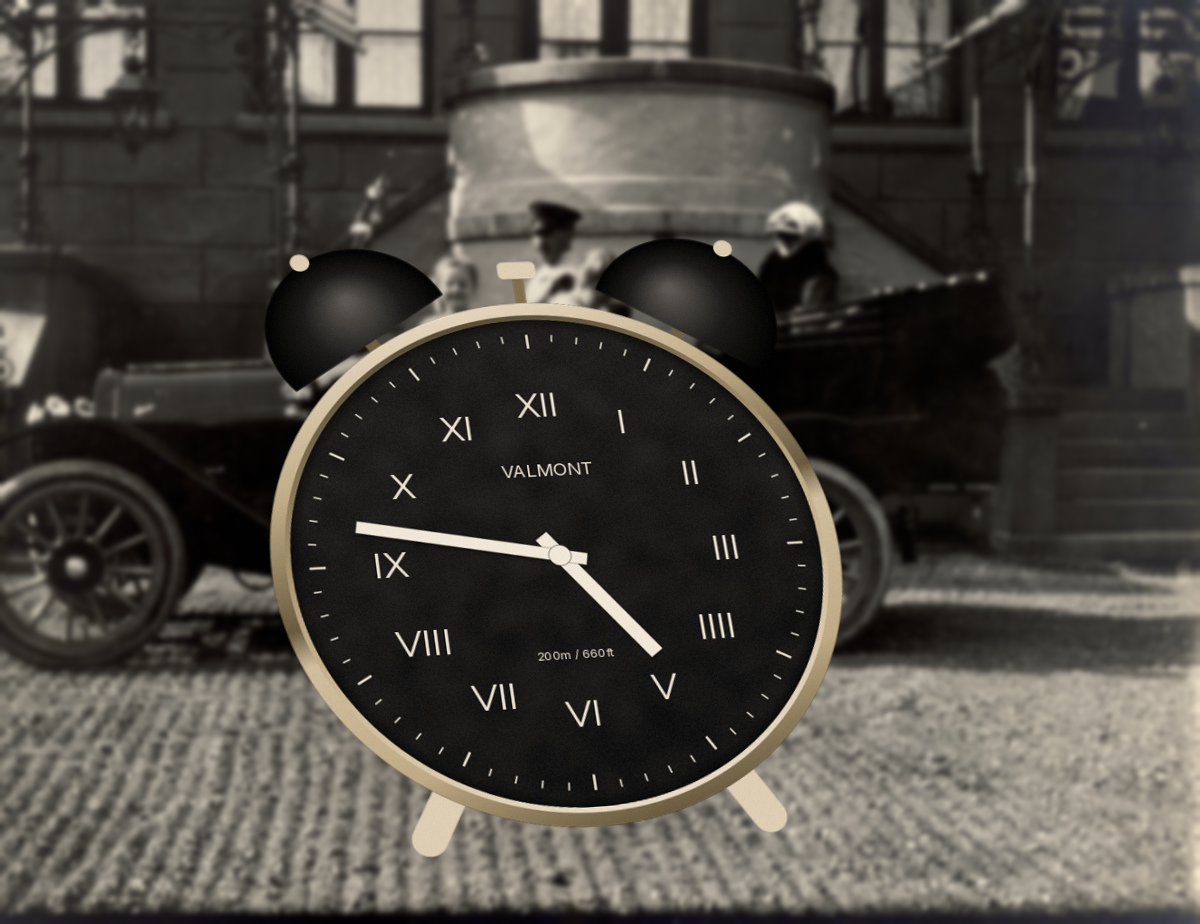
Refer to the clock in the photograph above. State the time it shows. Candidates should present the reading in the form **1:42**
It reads **4:47**
